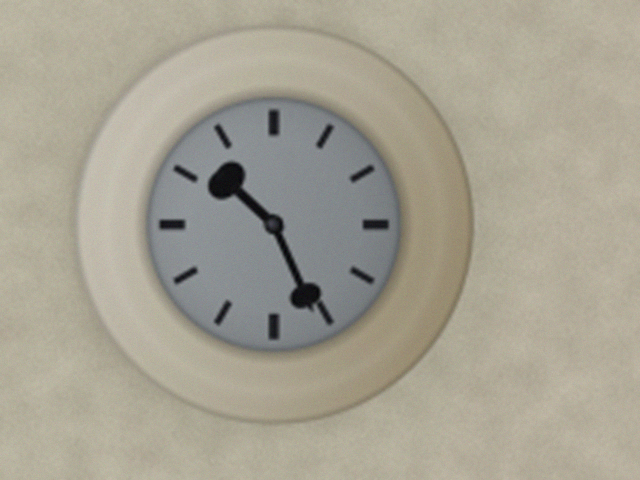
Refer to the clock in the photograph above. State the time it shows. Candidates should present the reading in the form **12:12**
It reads **10:26**
